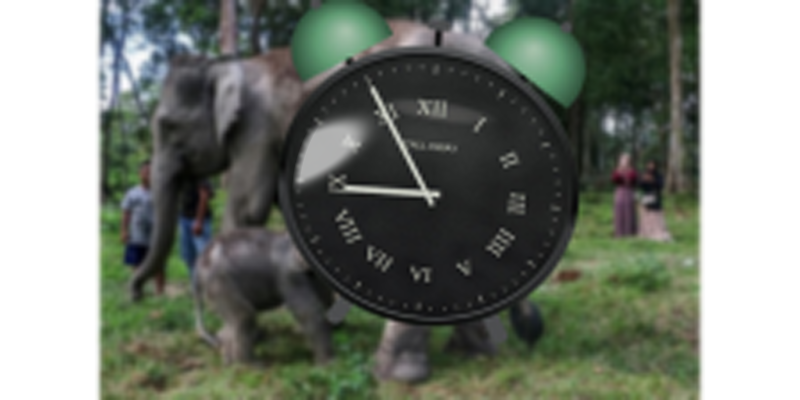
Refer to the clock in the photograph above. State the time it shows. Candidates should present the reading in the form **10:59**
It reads **8:55**
